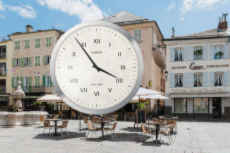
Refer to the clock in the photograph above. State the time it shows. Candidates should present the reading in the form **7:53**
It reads **3:54**
